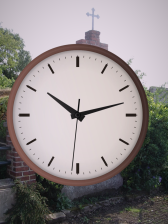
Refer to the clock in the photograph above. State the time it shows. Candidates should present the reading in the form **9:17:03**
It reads **10:12:31**
